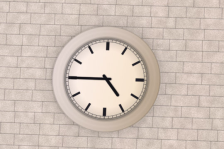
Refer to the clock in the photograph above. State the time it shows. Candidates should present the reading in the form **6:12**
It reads **4:45**
